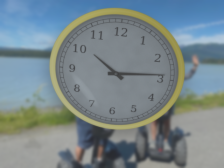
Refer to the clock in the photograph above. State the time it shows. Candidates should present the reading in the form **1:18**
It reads **10:14**
